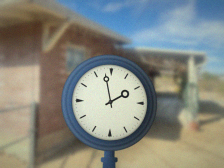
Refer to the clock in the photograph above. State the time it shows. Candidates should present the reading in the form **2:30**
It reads **1:58**
